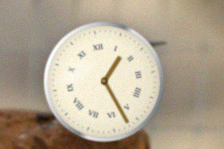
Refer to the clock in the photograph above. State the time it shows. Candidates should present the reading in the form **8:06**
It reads **1:27**
